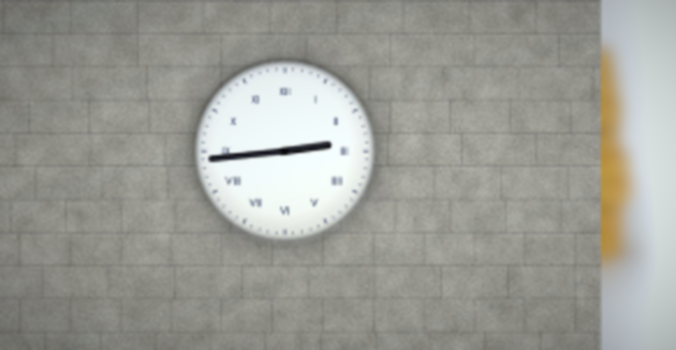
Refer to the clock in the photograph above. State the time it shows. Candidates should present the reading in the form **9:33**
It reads **2:44**
